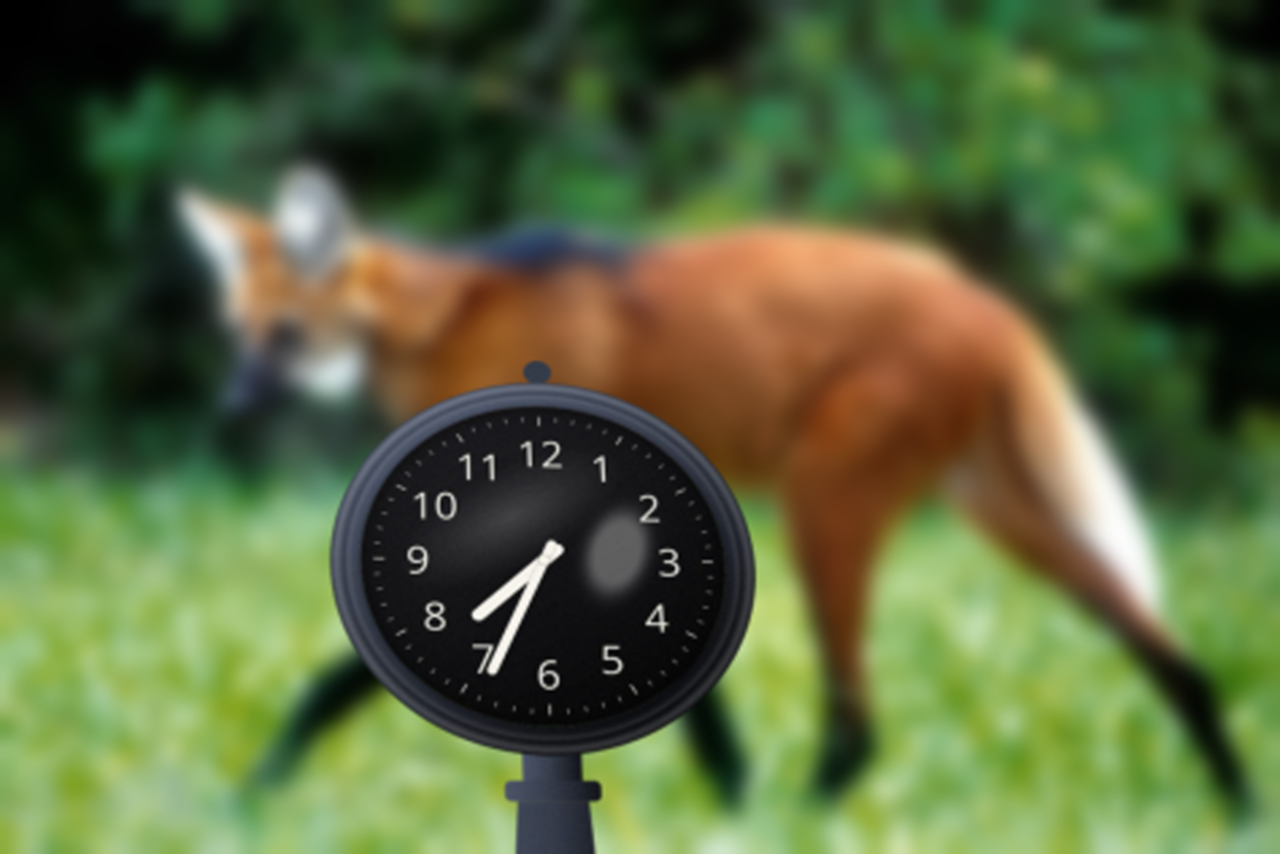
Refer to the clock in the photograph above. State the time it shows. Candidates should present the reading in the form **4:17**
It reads **7:34**
